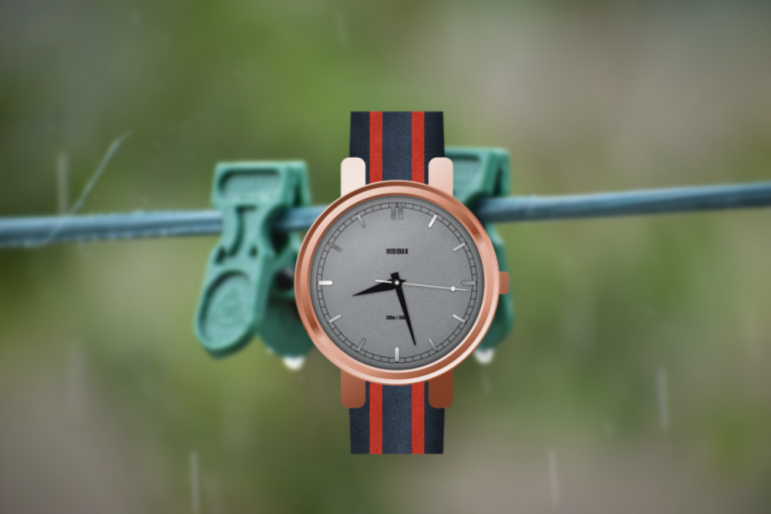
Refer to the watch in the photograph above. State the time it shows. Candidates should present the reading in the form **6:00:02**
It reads **8:27:16**
